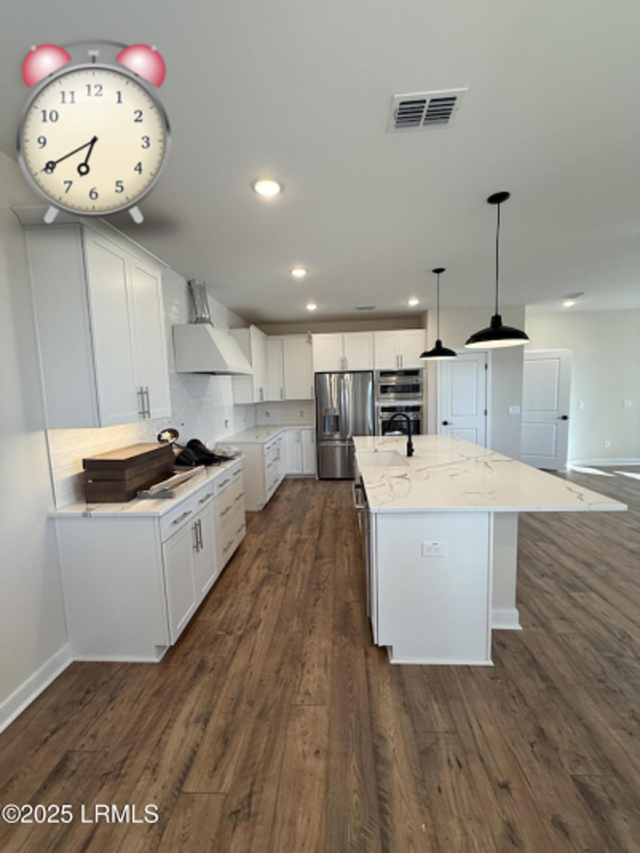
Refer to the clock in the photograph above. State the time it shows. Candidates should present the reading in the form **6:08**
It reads **6:40**
